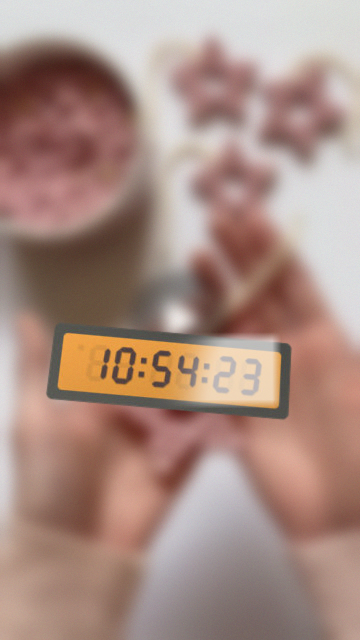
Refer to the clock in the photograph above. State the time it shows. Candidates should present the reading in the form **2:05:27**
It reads **10:54:23**
